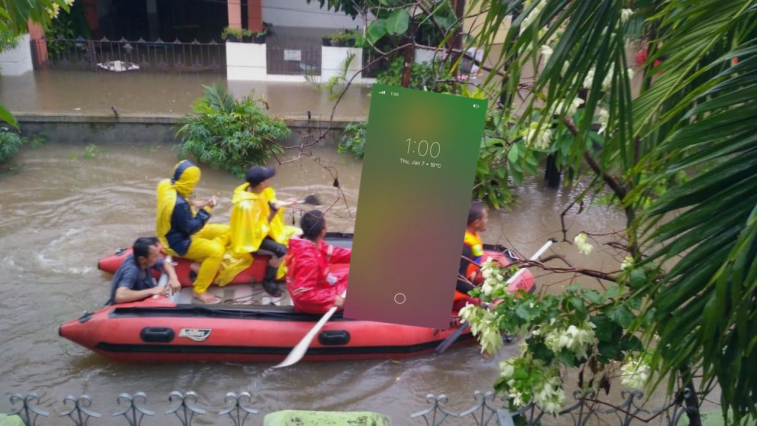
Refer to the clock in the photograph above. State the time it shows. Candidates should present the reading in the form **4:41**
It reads **1:00**
